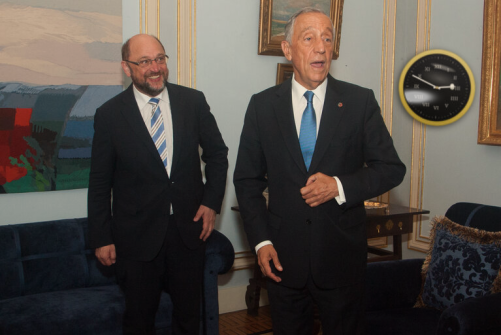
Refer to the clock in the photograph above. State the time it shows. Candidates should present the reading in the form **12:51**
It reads **2:49**
